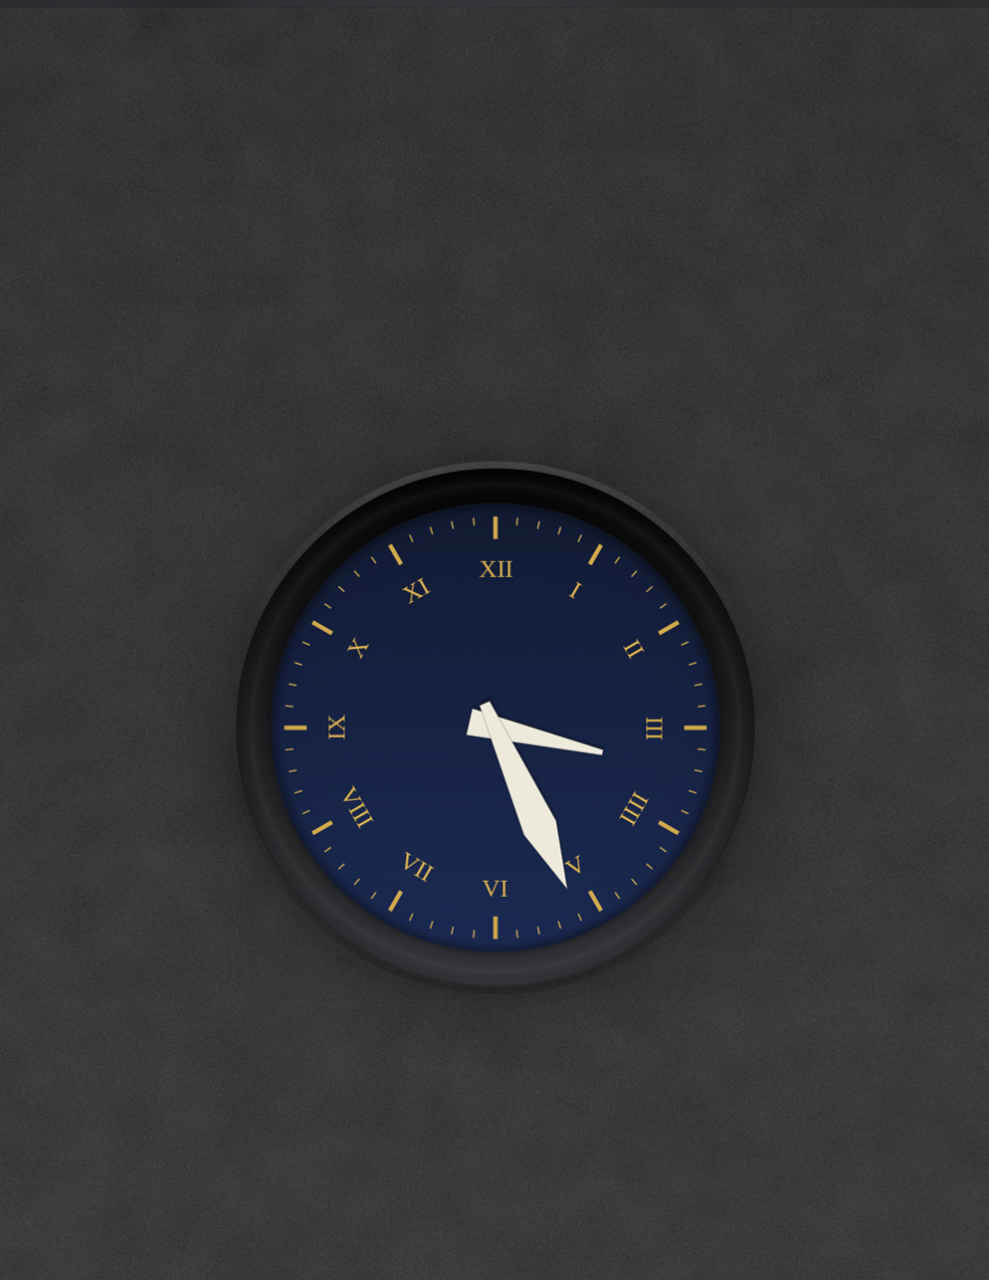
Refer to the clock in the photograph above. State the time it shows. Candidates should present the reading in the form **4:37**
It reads **3:26**
